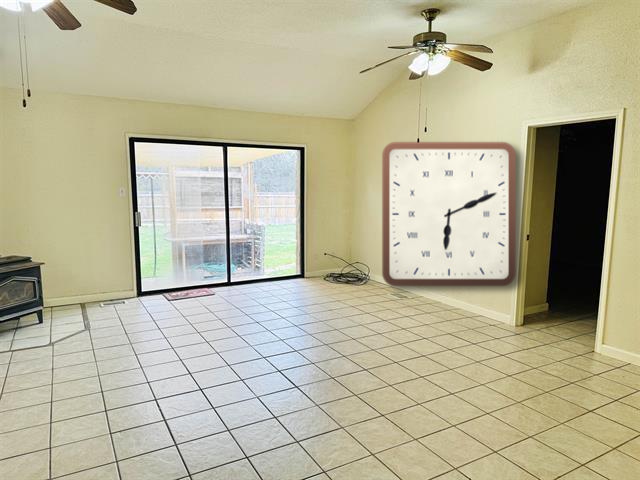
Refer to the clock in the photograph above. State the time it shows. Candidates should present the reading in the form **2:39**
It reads **6:11**
